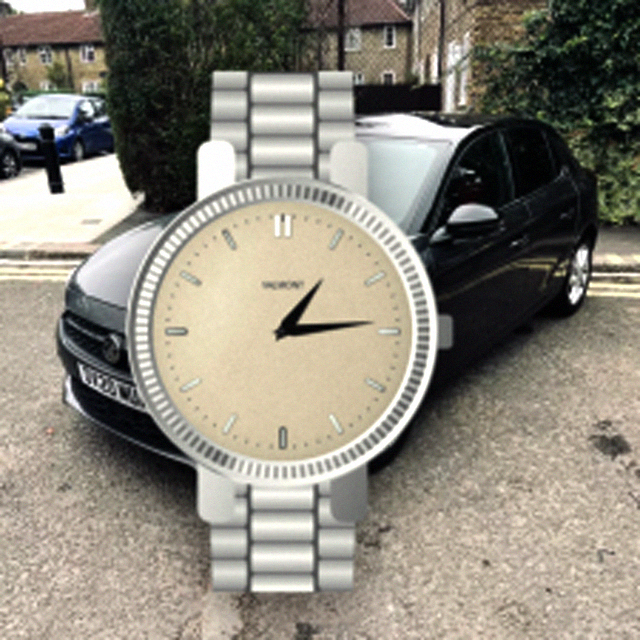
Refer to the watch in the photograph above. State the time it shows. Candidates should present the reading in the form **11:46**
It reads **1:14**
